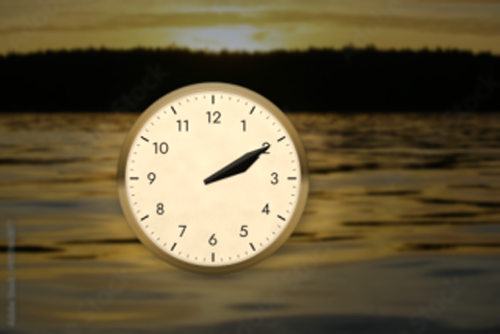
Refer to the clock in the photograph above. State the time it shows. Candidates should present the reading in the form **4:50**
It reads **2:10**
